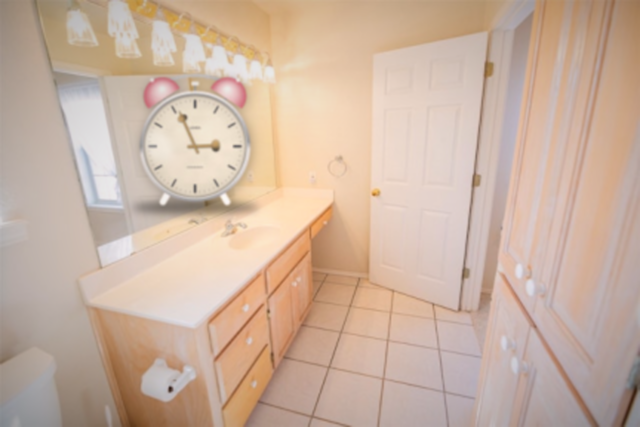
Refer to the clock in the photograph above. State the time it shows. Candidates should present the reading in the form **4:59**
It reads **2:56**
